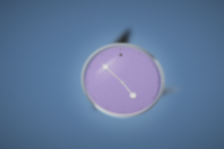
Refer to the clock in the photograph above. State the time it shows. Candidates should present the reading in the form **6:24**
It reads **4:53**
